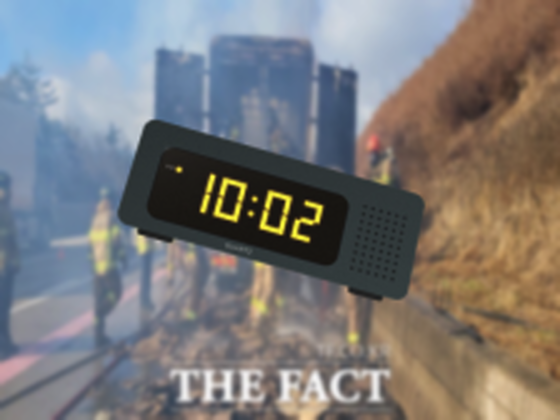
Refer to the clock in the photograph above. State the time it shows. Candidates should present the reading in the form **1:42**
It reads **10:02**
